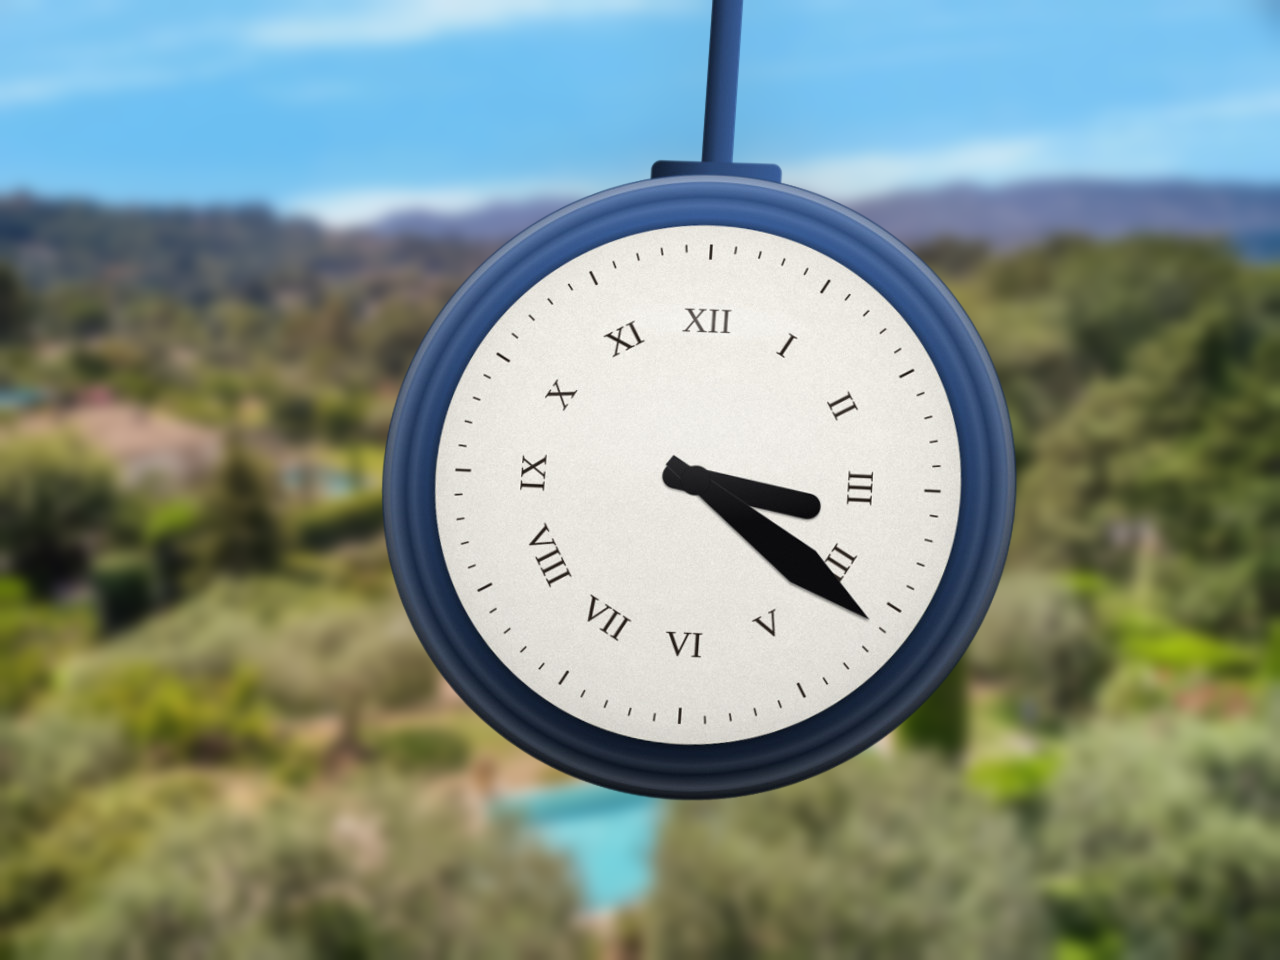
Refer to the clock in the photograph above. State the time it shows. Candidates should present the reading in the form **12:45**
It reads **3:21**
